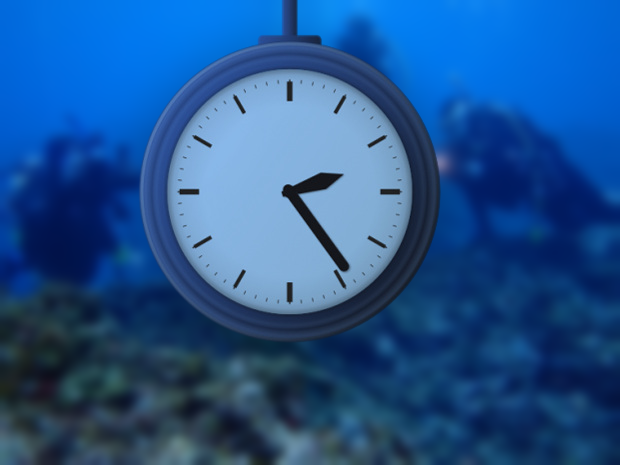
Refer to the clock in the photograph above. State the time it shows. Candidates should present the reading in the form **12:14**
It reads **2:24**
